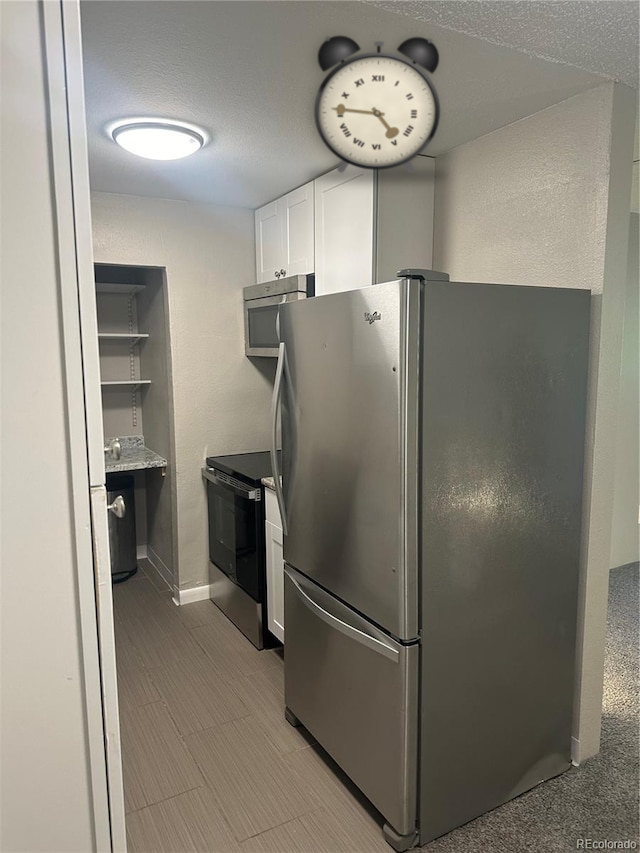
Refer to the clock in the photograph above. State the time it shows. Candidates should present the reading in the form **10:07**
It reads **4:46**
